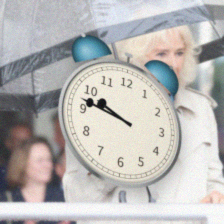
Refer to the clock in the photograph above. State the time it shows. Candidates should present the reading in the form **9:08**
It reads **9:47**
